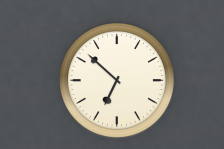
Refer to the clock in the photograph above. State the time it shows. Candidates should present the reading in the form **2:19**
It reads **6:52**
